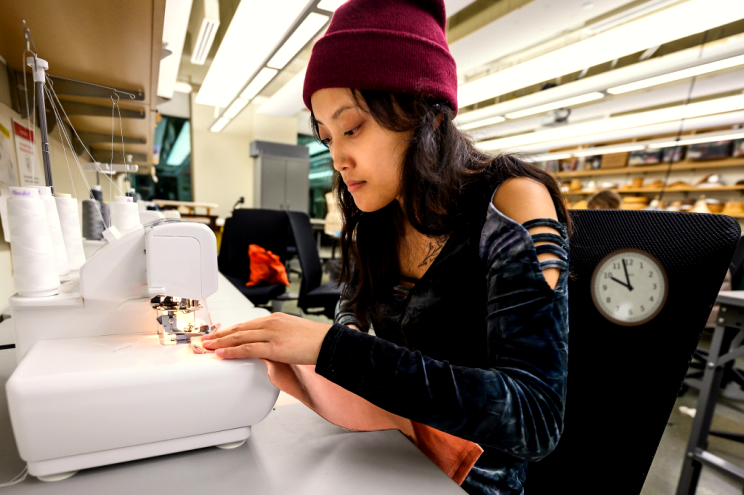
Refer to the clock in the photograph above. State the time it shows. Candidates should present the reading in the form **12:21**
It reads **9:58**
